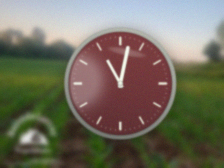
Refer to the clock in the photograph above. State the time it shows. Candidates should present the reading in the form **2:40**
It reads **11:02**
